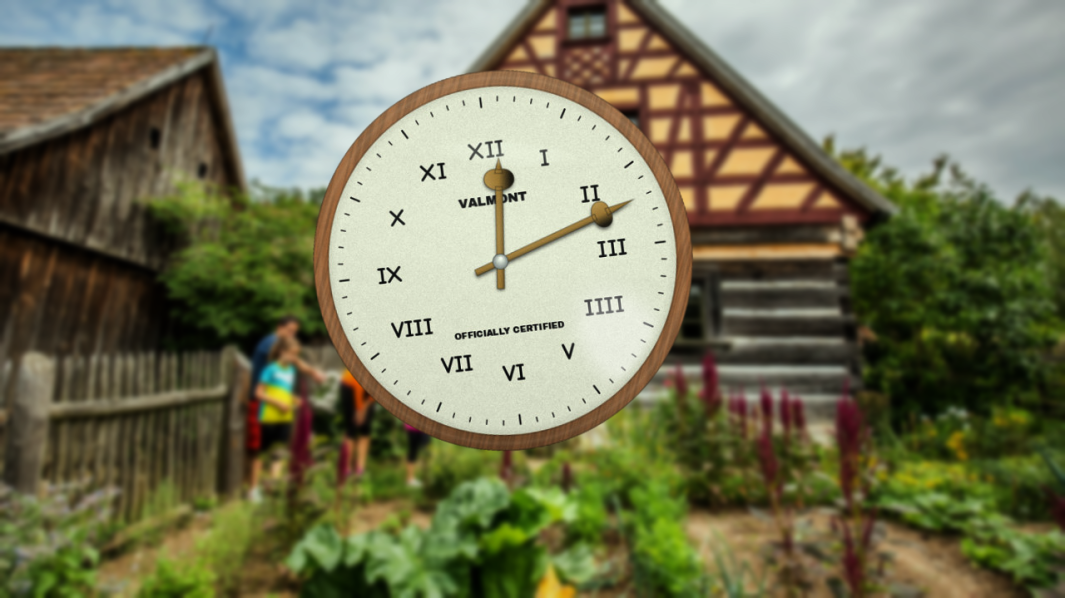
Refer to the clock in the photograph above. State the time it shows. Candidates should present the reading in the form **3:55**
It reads **12:12**
